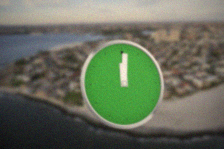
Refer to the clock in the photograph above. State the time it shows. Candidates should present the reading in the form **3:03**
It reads **12:01**
